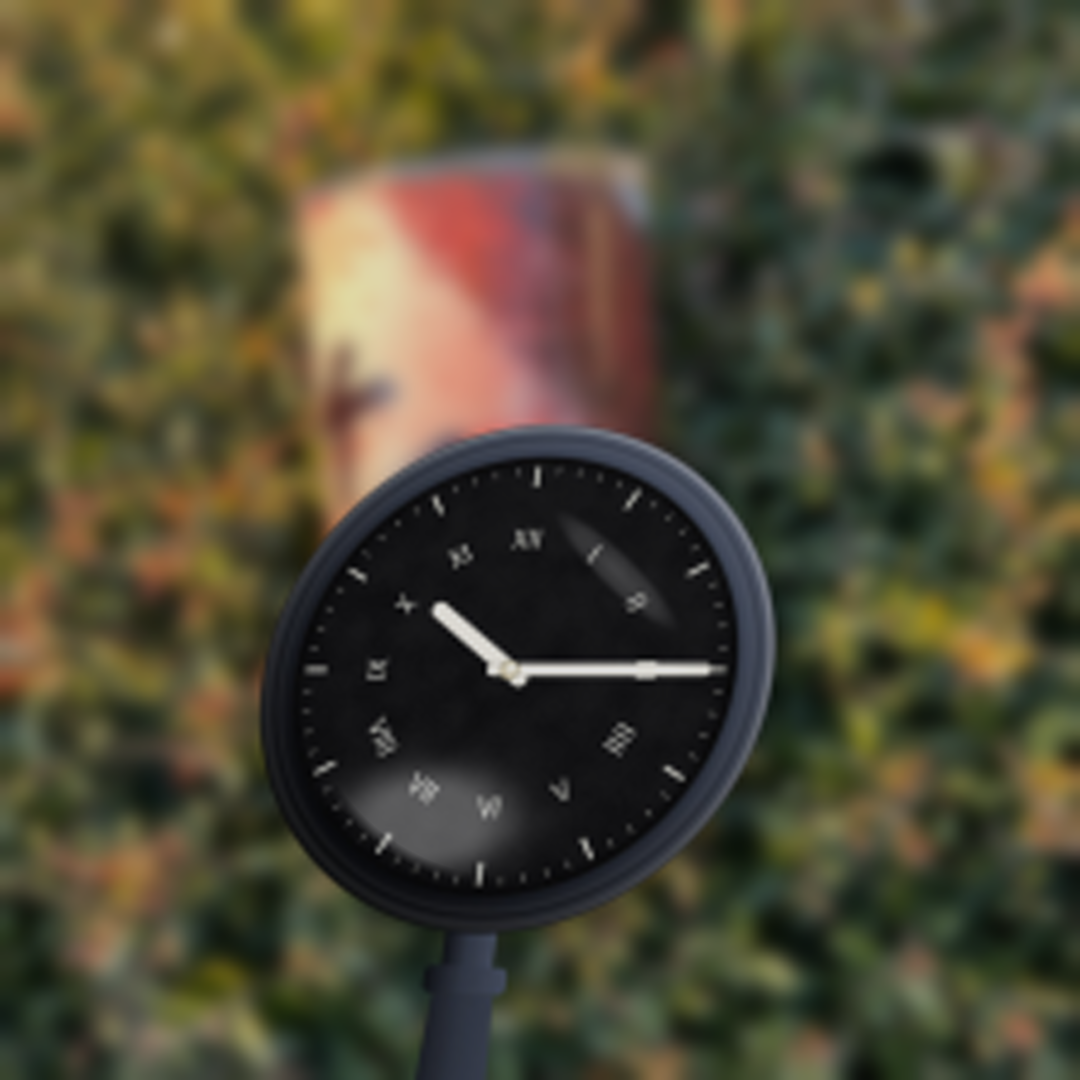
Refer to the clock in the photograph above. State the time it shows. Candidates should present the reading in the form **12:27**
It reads **10:15**
